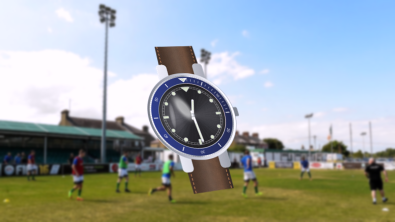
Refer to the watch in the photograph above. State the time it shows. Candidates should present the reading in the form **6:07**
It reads **12:29**
